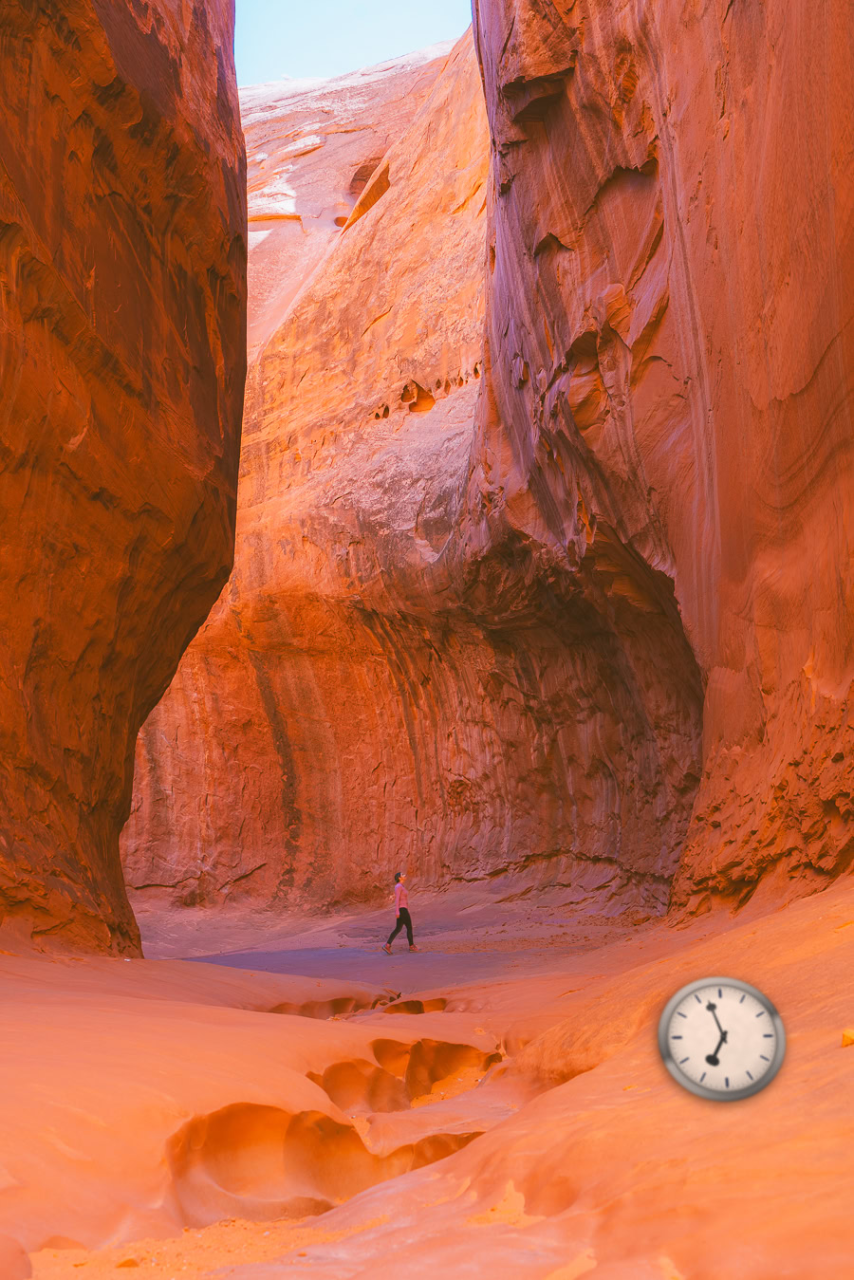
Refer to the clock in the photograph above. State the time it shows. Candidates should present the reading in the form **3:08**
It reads **6:57**
